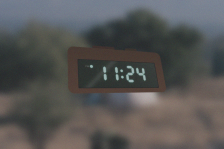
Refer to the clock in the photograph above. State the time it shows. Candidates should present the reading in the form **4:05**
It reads **11:24**
